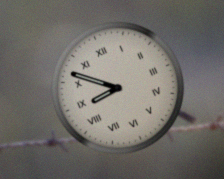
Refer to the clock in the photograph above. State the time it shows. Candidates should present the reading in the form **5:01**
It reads **8:52**
